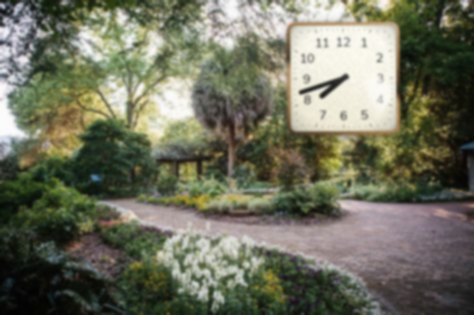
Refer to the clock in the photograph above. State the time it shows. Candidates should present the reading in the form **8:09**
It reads **7:42**
